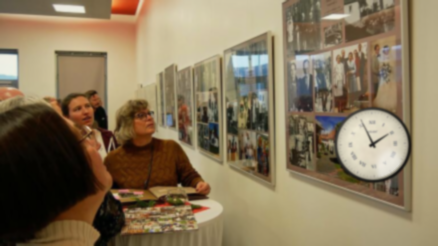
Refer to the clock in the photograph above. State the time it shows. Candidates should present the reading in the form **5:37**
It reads **1:56**
